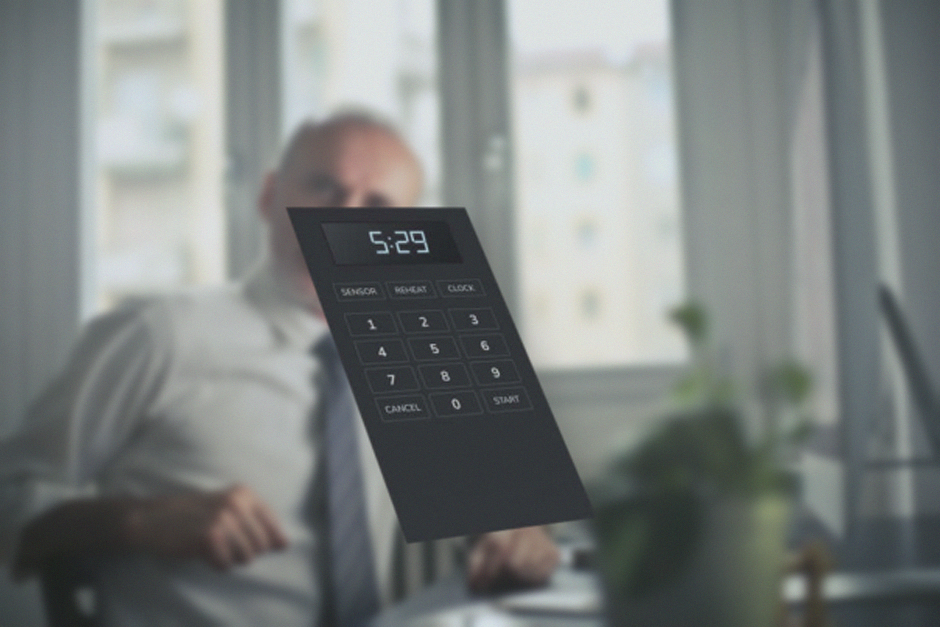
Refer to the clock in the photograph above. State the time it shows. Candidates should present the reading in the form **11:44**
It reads **5:29**
